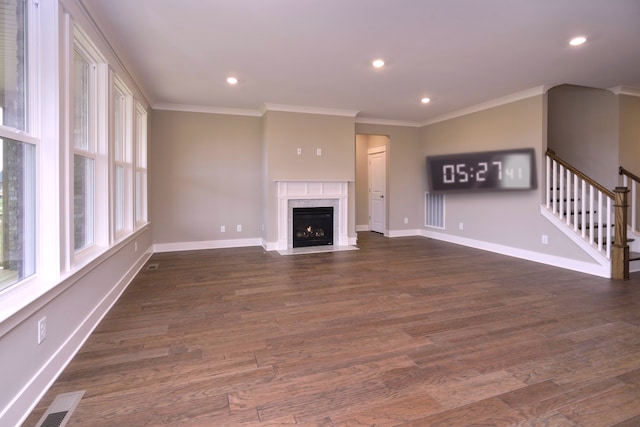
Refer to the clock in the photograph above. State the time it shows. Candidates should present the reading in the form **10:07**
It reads **5:27**
